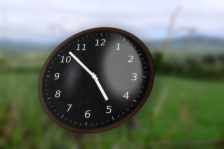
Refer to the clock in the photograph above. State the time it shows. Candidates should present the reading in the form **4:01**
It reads **4:52**
